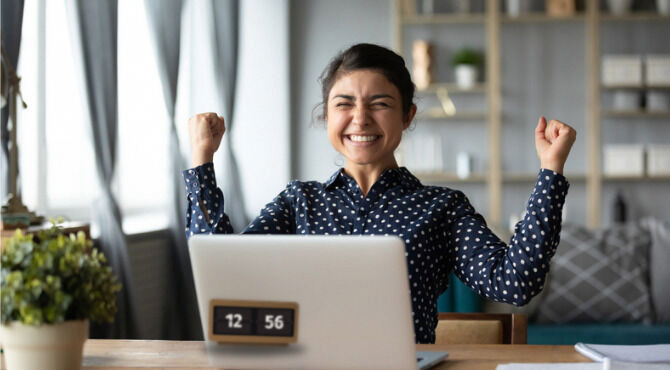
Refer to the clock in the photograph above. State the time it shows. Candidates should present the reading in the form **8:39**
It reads **12:56**
